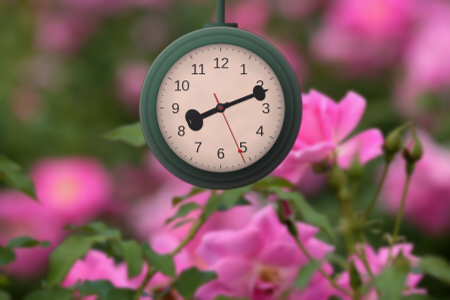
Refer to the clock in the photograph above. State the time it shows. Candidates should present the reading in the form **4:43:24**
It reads **8:11:26**
